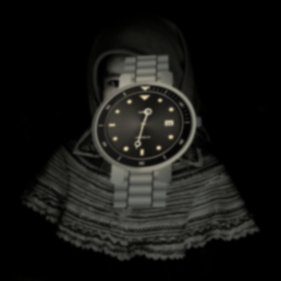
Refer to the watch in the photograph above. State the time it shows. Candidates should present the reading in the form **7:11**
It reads **12:32**
